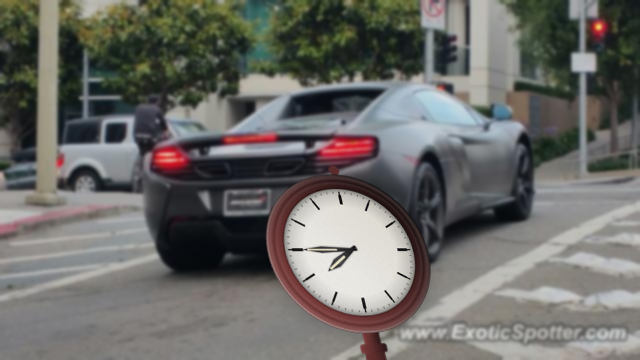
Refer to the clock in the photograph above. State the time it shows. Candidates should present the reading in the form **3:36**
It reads **7:45**
